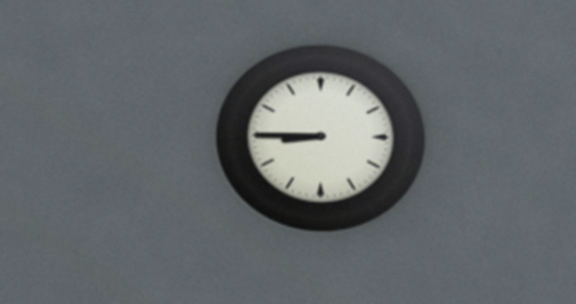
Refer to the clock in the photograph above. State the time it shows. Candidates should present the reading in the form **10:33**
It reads **8:45**
